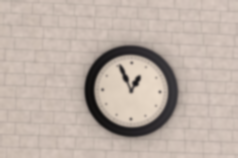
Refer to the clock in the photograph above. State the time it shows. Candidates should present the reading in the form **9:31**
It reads **12:56**
